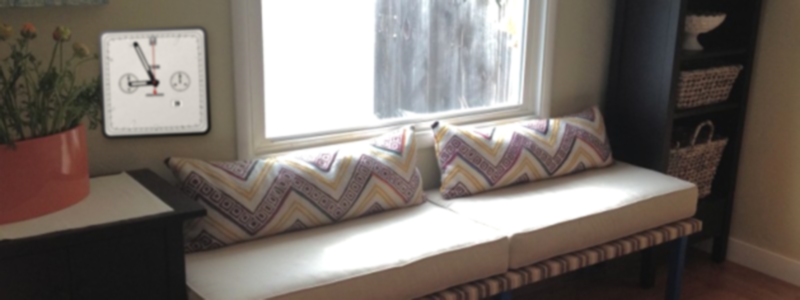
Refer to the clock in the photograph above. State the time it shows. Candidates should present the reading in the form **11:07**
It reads **8:56**
